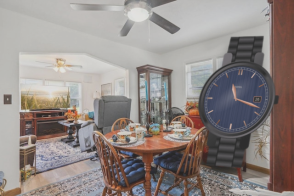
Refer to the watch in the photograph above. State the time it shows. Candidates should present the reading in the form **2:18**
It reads **11:18**
